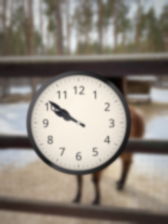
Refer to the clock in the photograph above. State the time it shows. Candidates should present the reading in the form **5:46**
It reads **9:51**
